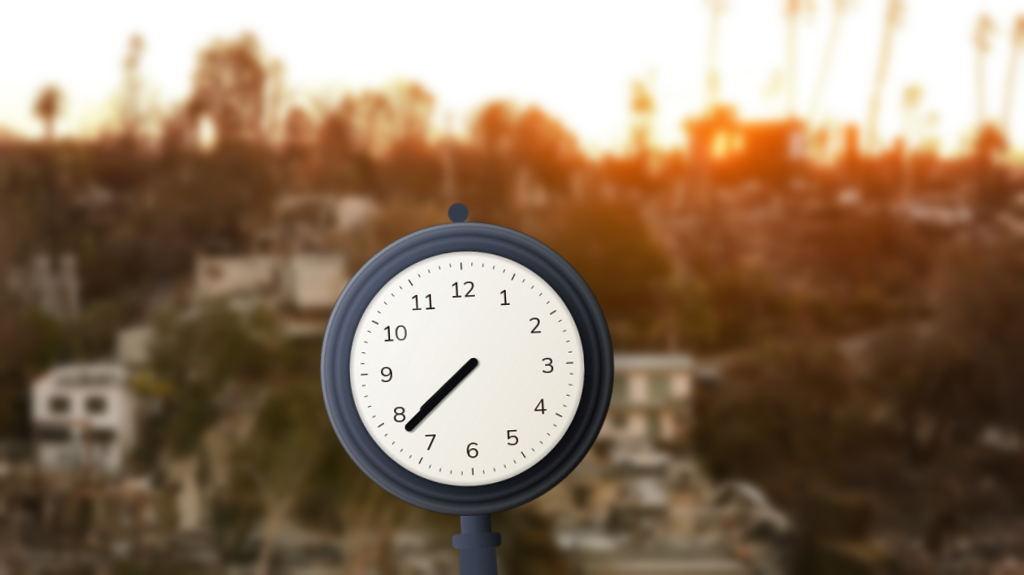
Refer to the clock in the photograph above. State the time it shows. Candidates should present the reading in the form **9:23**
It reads **7:38**
